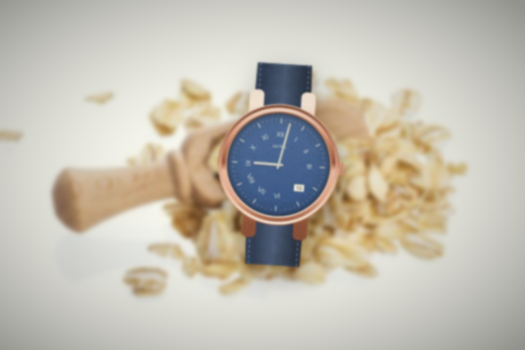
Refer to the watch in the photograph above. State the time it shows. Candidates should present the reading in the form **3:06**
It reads **9:02**
